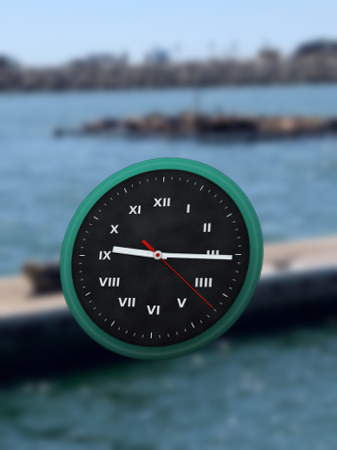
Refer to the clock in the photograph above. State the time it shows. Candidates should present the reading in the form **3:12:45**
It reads **9:15:22**
